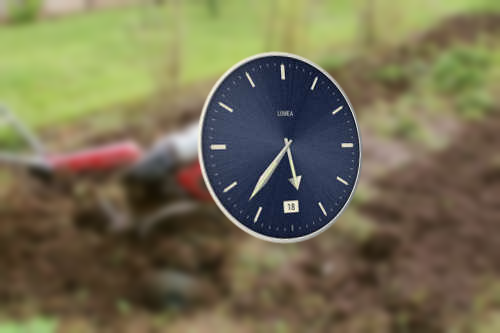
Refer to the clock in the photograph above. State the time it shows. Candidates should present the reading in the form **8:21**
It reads **5:37**
